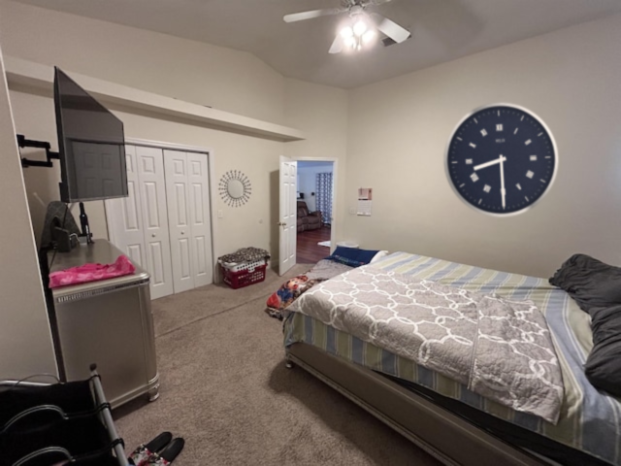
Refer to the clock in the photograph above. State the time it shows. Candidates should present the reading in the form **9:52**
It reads **8:30**
